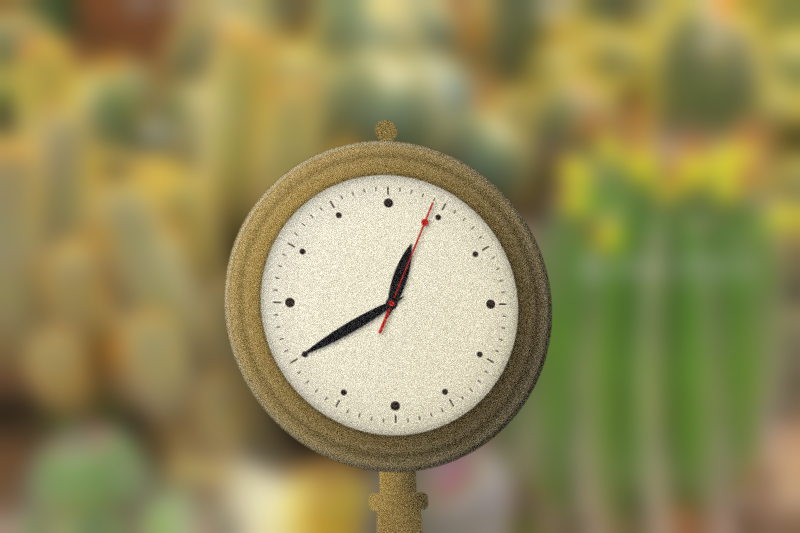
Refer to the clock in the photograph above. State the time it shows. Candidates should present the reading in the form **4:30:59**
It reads **12:40:04**
